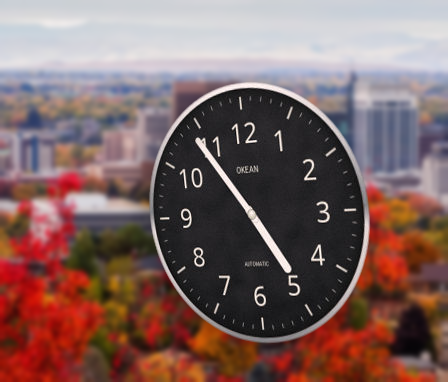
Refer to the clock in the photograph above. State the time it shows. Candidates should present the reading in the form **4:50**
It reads **4:54**
